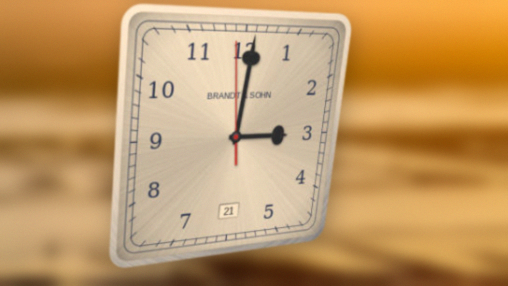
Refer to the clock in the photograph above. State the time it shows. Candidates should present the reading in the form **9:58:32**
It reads **3:00:59**
